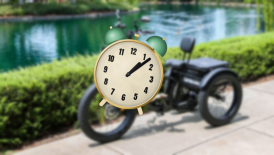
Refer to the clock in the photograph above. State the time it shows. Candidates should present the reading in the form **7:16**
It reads **1:07**
